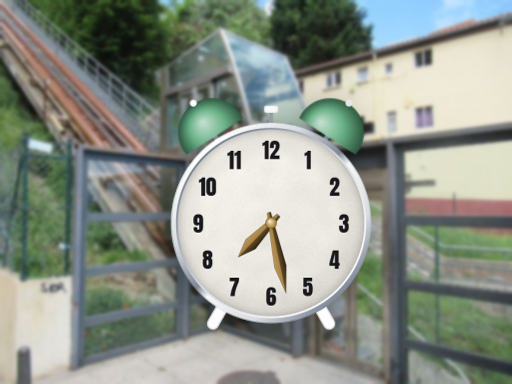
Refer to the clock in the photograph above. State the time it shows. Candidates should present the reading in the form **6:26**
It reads **7:28**
